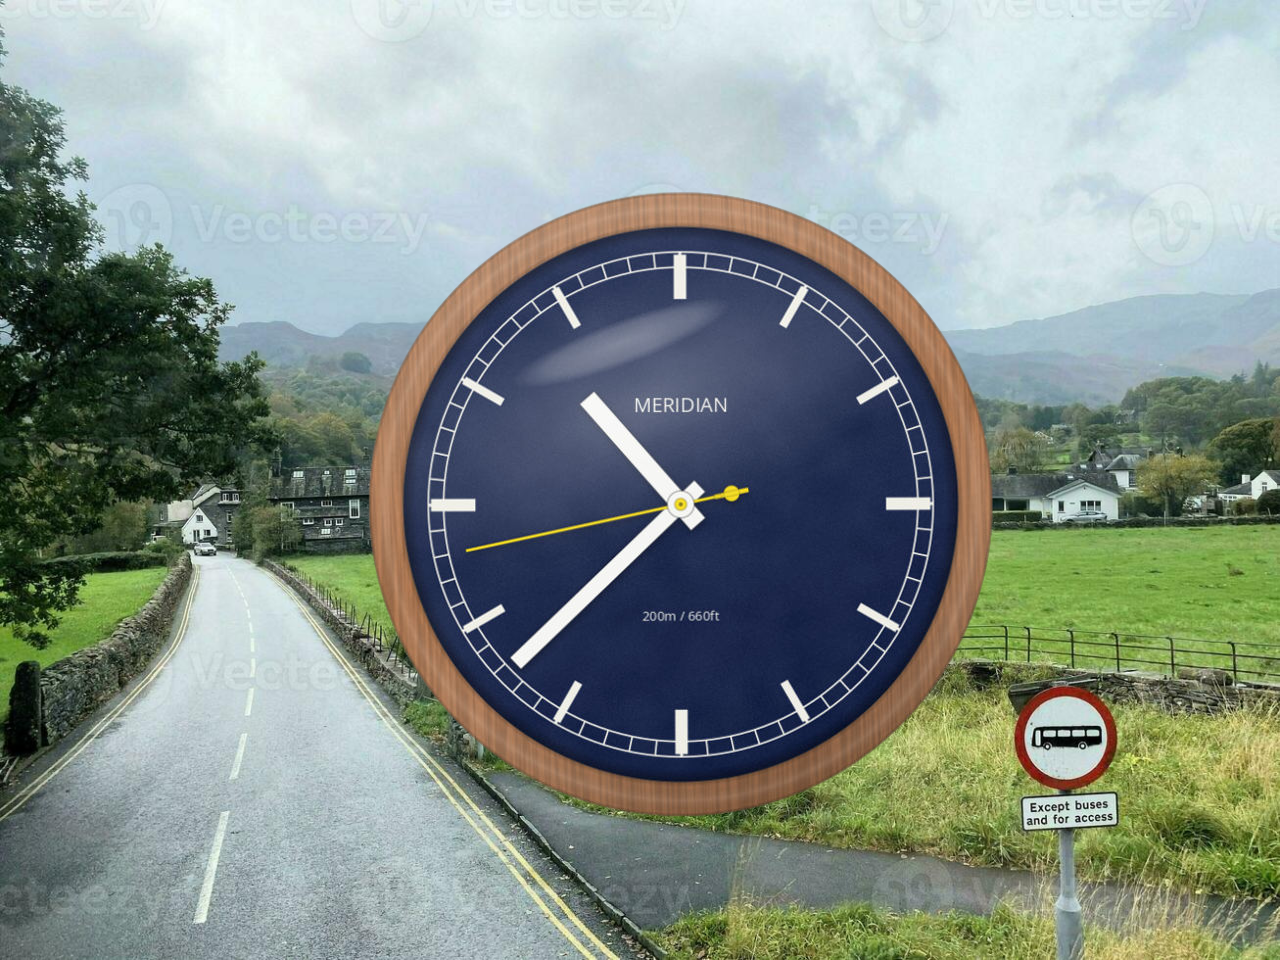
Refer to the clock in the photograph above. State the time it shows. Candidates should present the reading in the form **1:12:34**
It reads **10:37:43**
